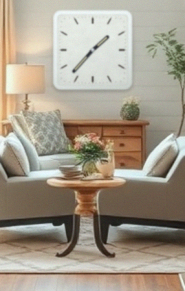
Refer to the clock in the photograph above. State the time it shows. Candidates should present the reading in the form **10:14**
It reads **1:37**
